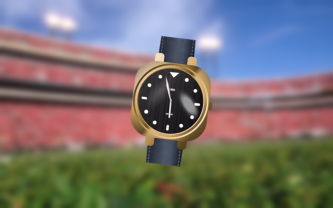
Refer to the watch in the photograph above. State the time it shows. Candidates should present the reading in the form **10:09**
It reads **5:57**
